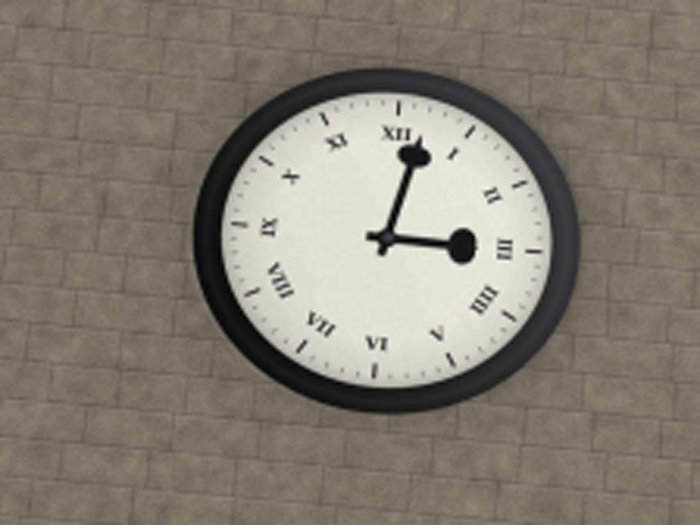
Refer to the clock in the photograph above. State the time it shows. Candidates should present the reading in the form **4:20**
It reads **3:02**
